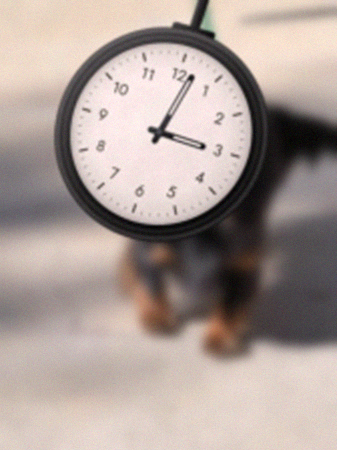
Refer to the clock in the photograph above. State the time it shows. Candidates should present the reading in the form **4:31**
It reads **3:02**
